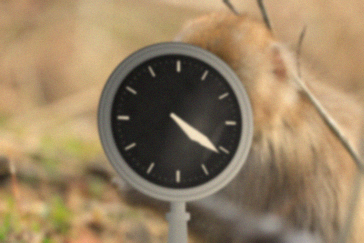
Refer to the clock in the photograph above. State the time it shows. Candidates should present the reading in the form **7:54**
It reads **4:21**
